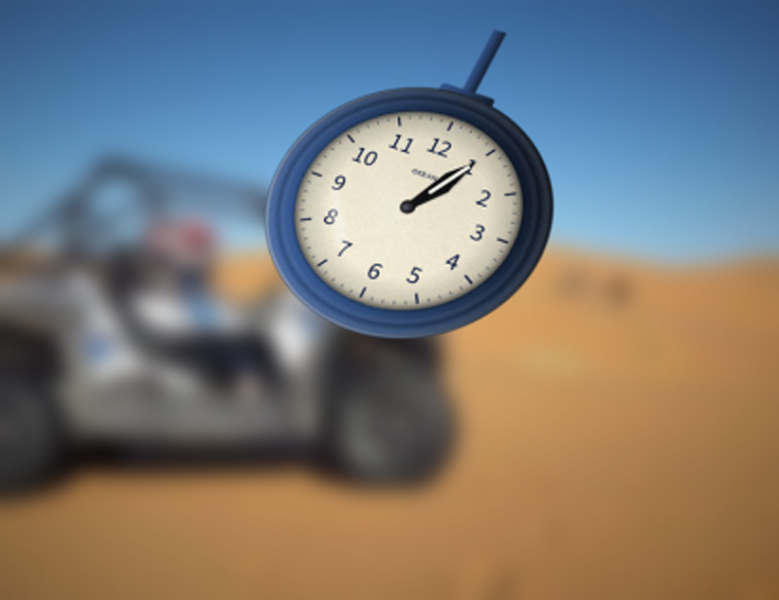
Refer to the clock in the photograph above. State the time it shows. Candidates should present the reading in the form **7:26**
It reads **1:05**
